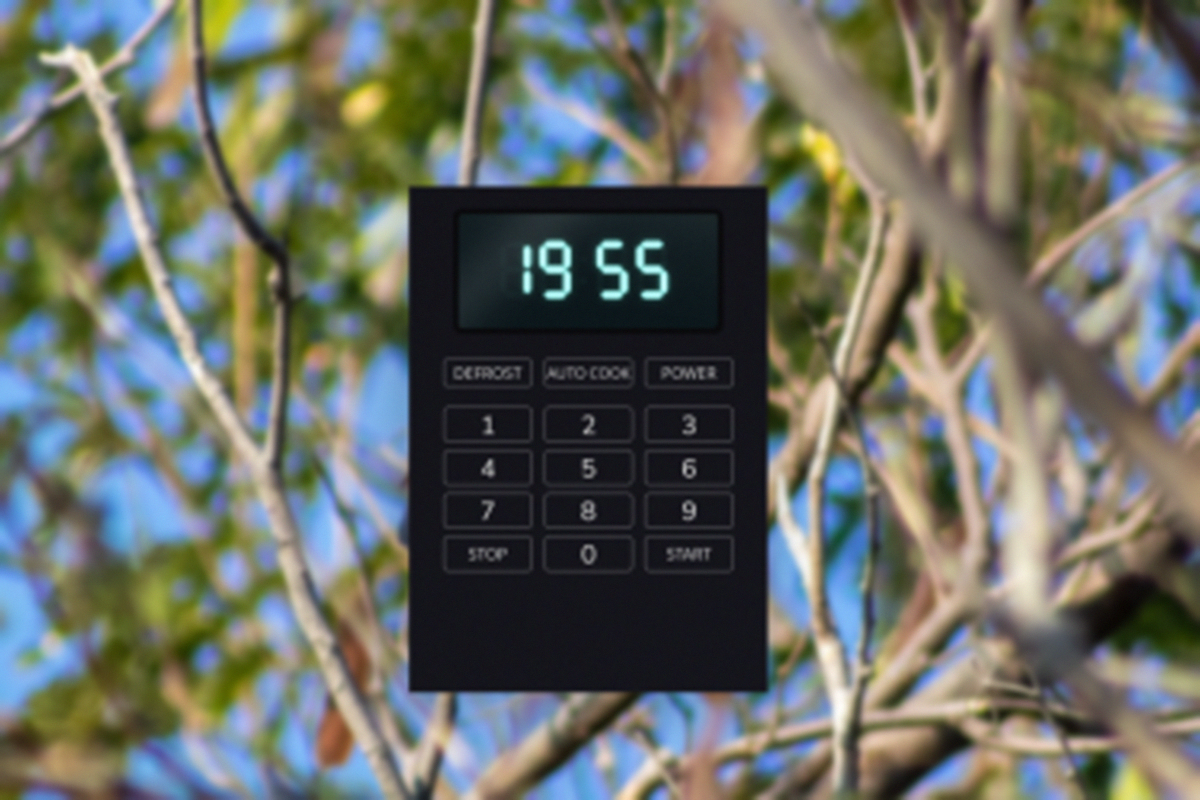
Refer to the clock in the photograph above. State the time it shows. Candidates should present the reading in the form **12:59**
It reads **19:55**
